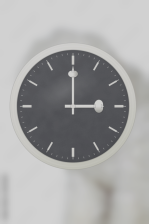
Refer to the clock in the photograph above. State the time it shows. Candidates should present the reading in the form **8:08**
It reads **3:00**
